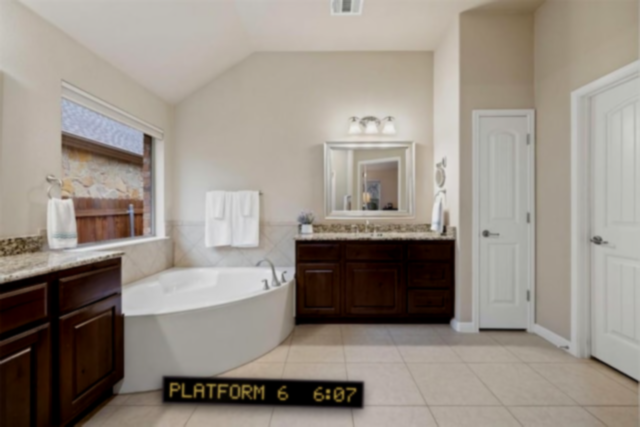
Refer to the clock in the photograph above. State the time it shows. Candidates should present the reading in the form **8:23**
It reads **6:07**
